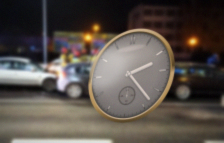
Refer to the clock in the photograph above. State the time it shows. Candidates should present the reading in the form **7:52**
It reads **2:23**
